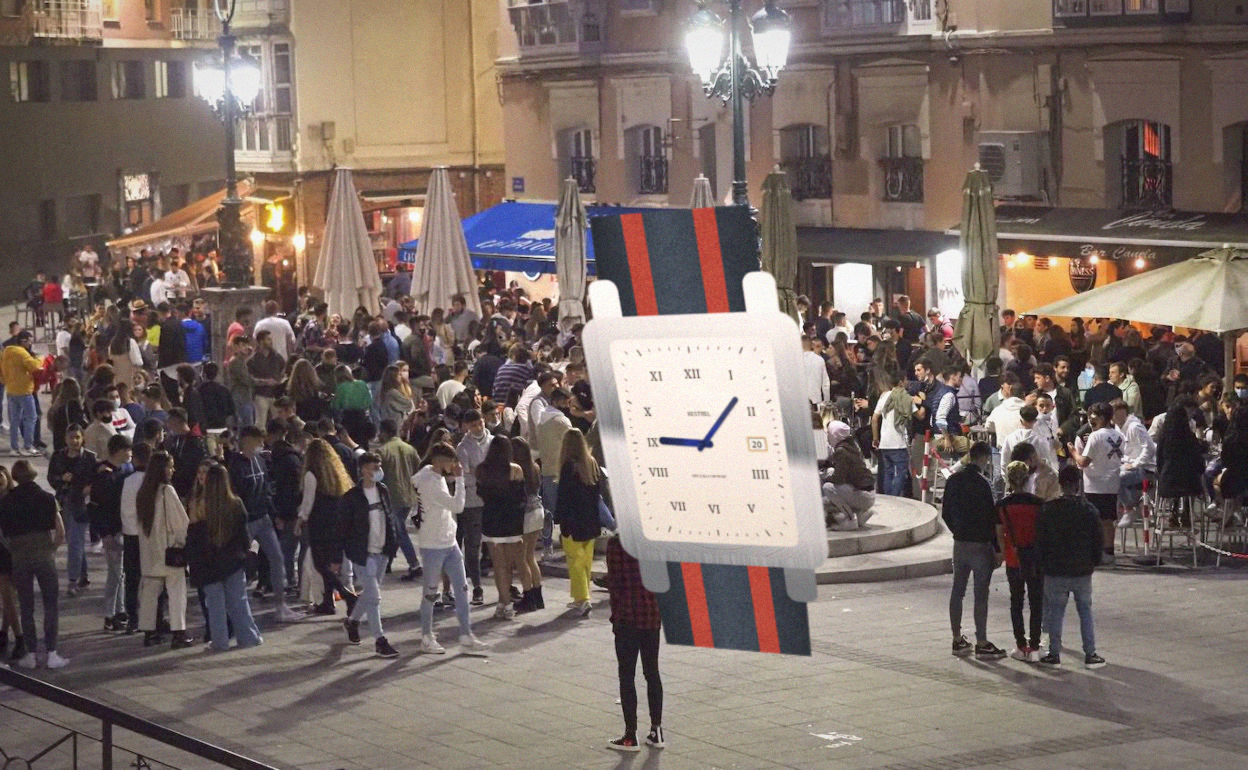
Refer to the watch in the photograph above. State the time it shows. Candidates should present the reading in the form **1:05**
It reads **9:07**
